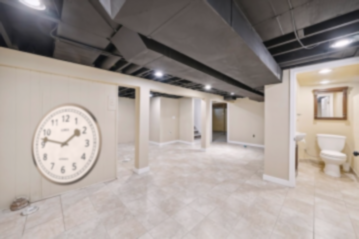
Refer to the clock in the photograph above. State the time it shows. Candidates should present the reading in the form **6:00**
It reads **1:47**
